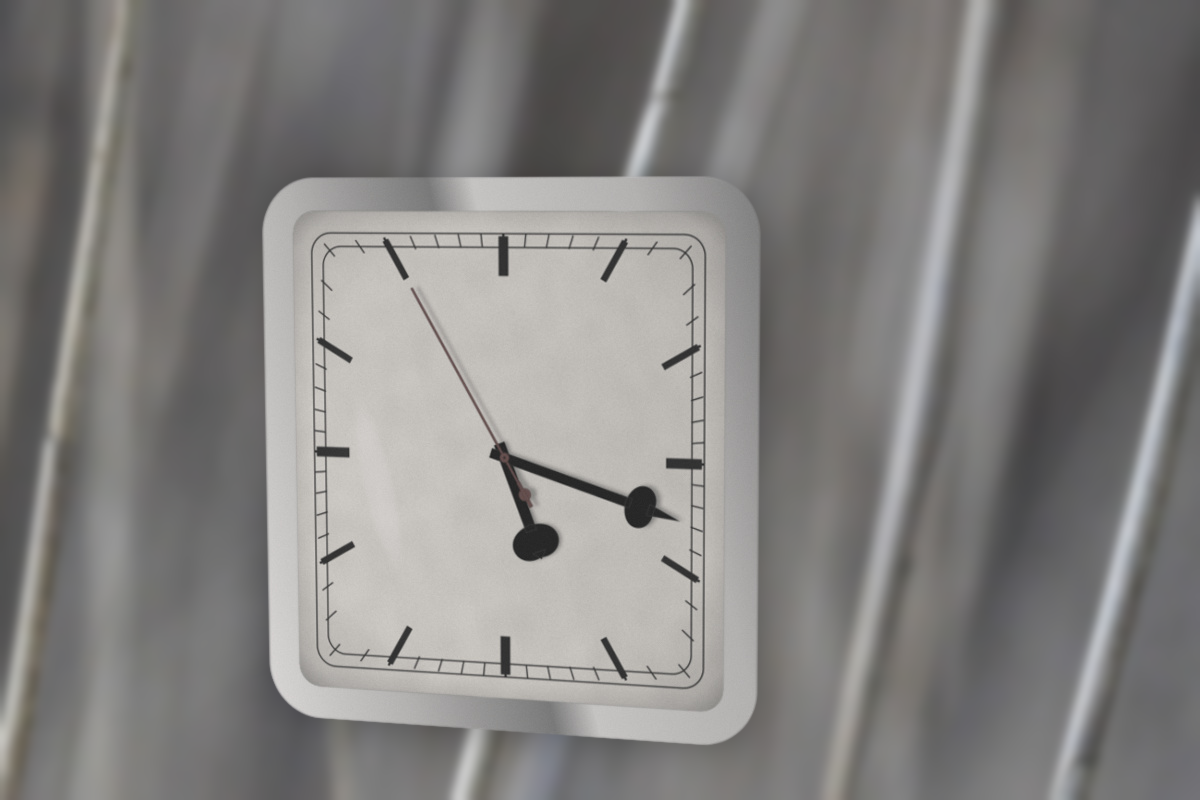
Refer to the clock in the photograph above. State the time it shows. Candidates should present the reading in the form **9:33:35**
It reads **5:17:55**
